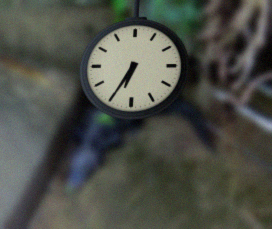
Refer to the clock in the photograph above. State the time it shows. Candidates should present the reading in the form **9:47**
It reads **6:35**
